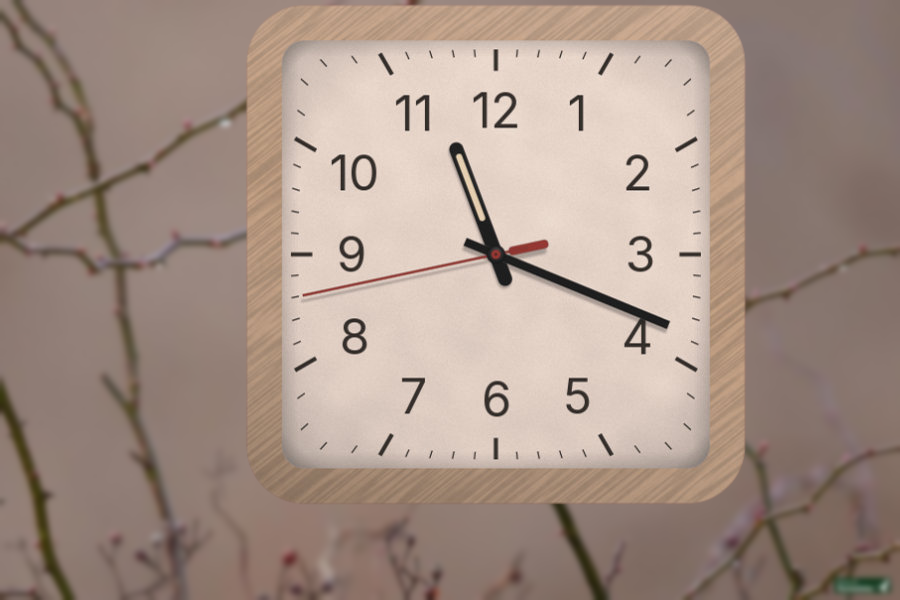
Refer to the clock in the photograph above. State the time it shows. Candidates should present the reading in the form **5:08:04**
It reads **11:18:43**
